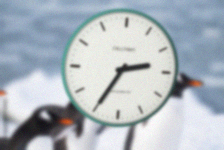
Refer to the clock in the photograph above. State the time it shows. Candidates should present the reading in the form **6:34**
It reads **2:35**
